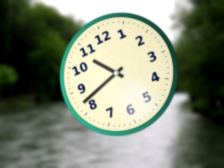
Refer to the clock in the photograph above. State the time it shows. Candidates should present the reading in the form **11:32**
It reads **10:42**
